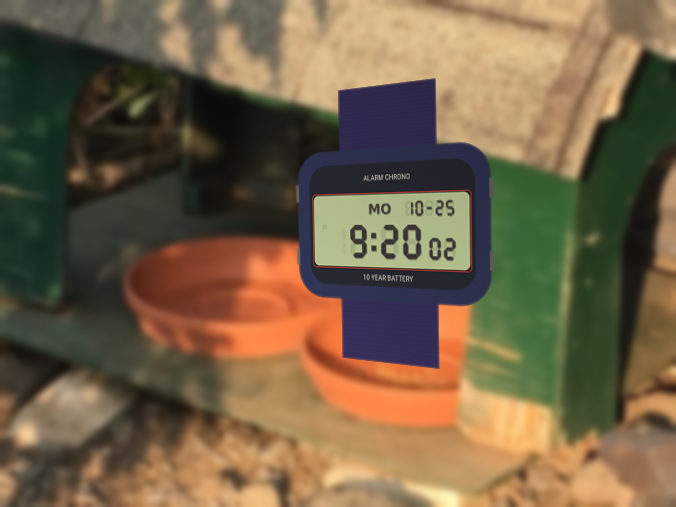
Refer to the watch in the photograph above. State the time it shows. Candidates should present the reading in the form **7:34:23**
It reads **9:20:02**
